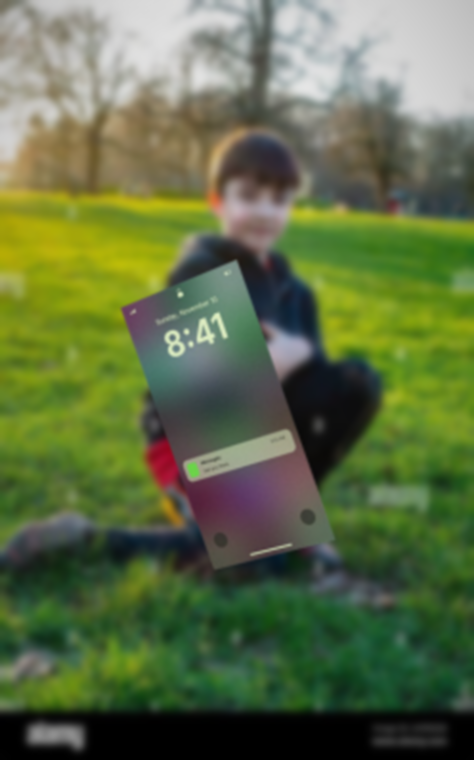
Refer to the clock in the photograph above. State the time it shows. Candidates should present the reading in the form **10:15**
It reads **8:41**
